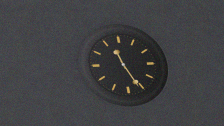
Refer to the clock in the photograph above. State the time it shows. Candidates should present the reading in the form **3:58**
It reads **11:26**
